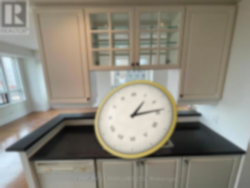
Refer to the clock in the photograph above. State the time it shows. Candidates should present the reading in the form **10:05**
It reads **1:14**
